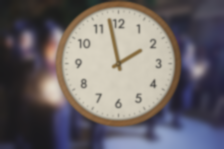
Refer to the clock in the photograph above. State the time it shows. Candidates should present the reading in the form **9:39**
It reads **1:58**
